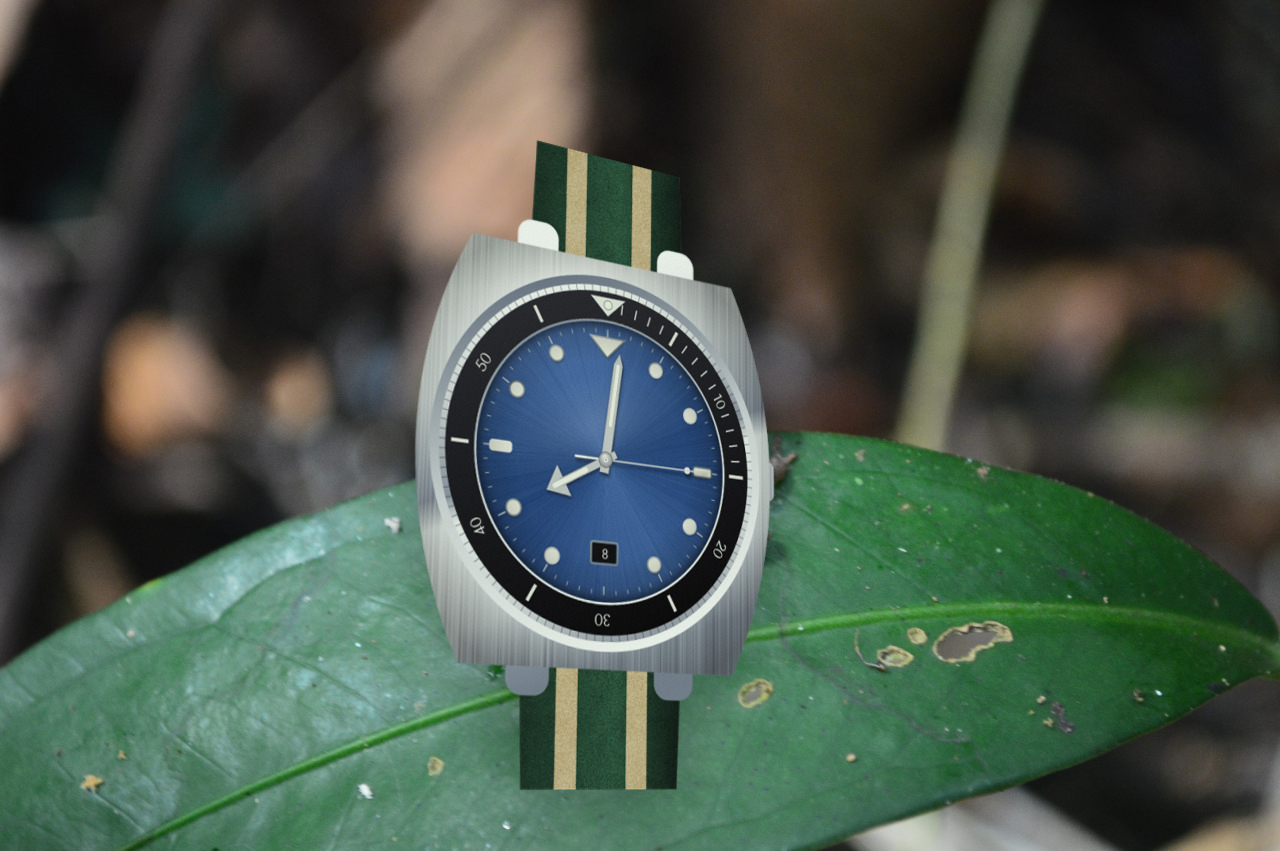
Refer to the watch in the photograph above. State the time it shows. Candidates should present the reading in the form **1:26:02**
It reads **8:01:15**
